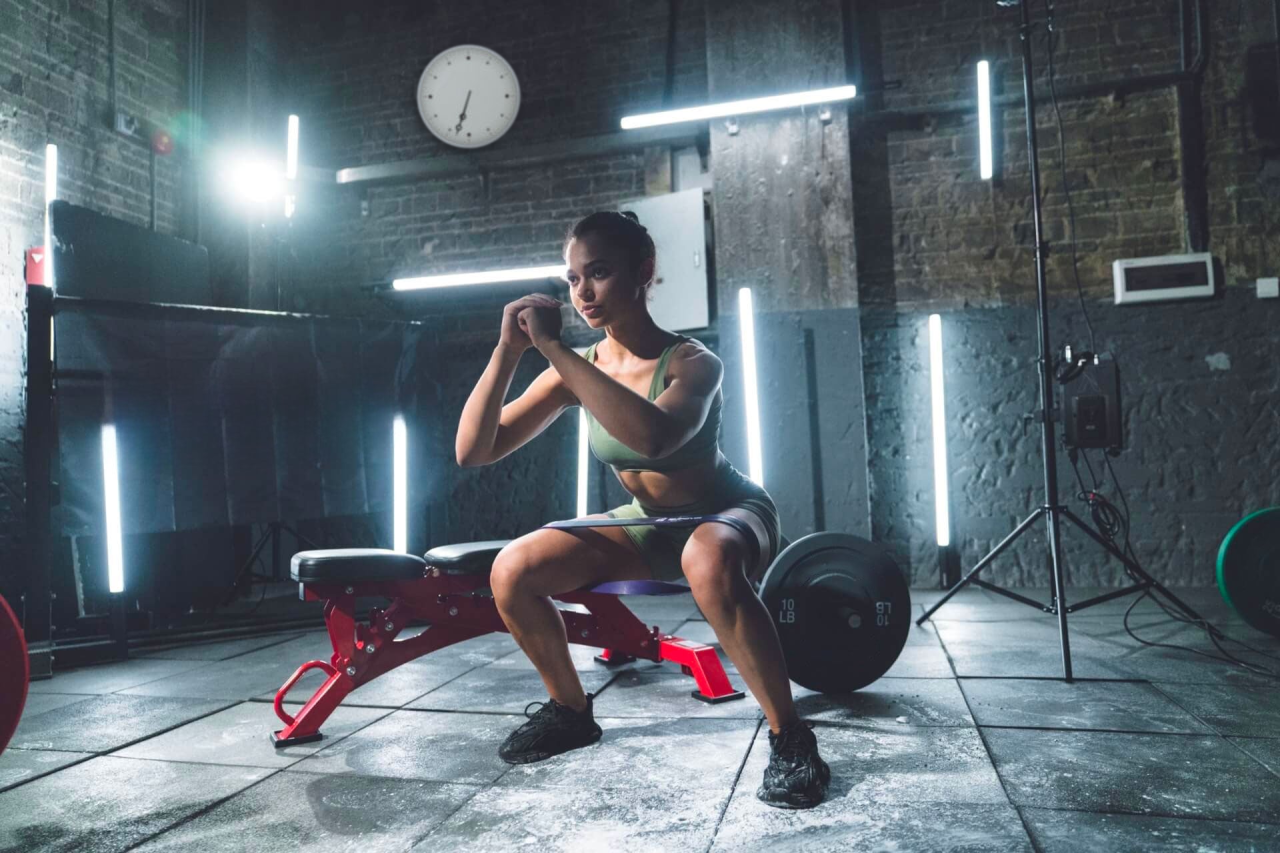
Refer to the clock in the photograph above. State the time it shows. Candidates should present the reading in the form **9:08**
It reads **6:33**
